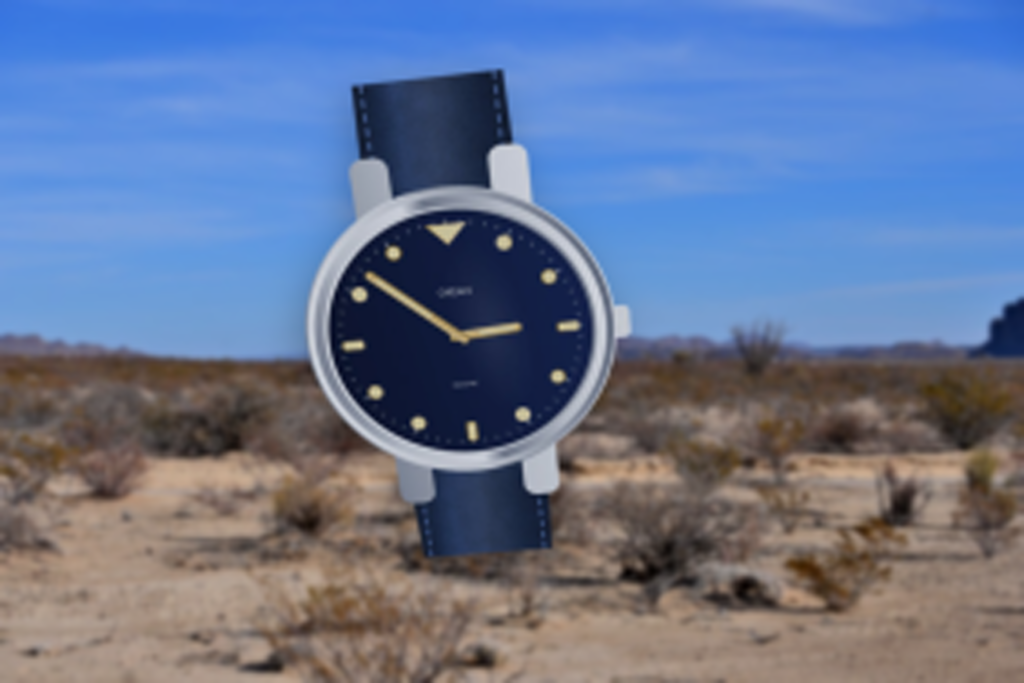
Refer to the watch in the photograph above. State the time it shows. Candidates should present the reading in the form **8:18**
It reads **2:52**
